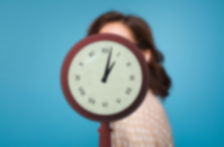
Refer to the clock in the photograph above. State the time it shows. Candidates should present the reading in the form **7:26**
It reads **1:02**
